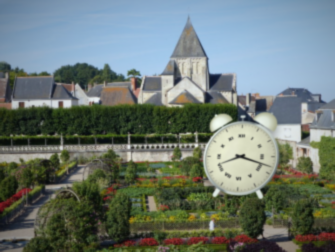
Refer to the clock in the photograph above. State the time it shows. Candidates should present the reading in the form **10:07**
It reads **8:18**
